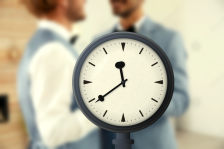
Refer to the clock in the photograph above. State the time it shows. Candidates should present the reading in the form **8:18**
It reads **11:39**
